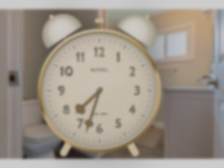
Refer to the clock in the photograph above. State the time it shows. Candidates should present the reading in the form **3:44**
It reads **7:33**
